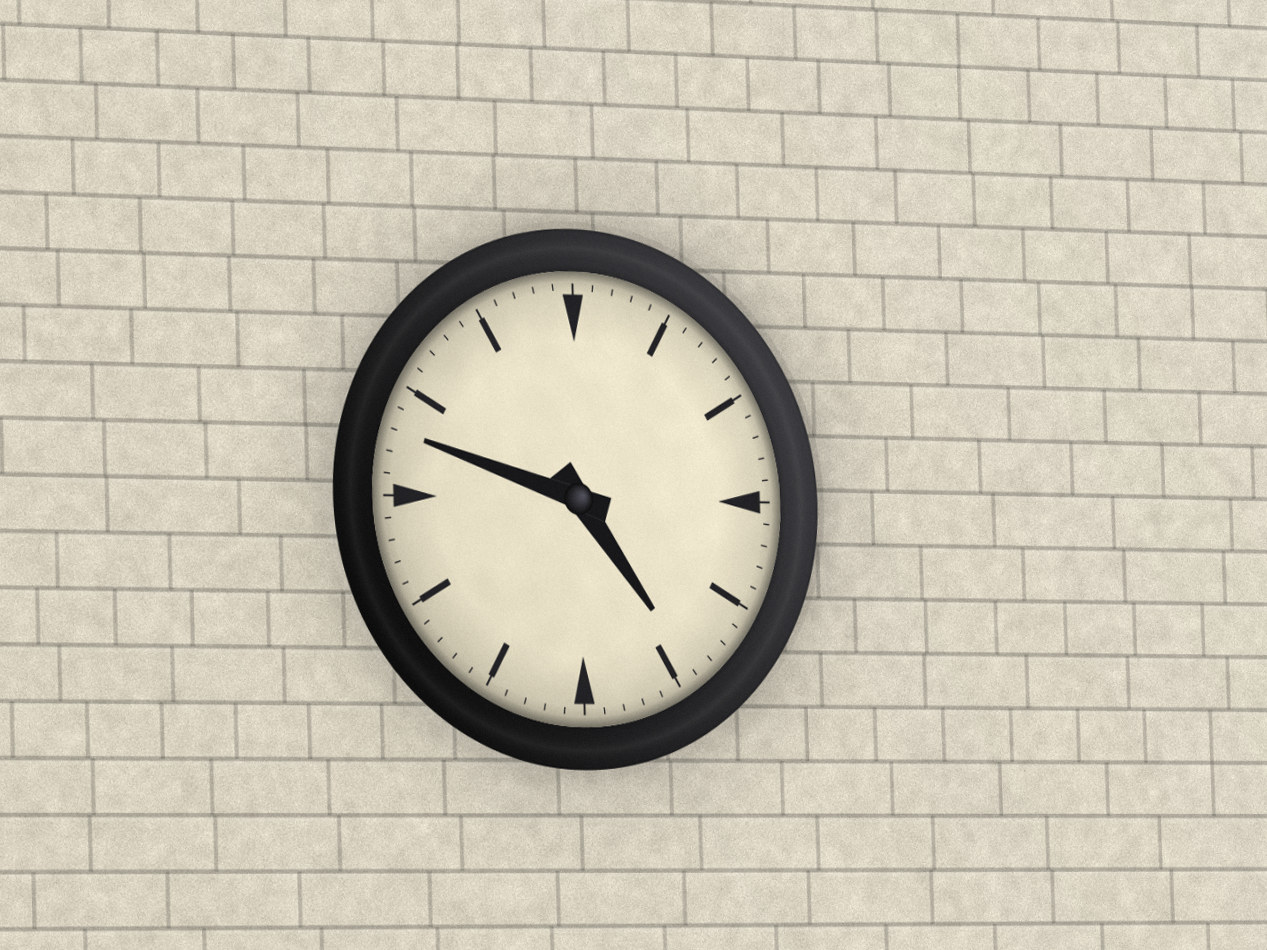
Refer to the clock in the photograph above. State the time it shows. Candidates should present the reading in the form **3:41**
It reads **4:48**
